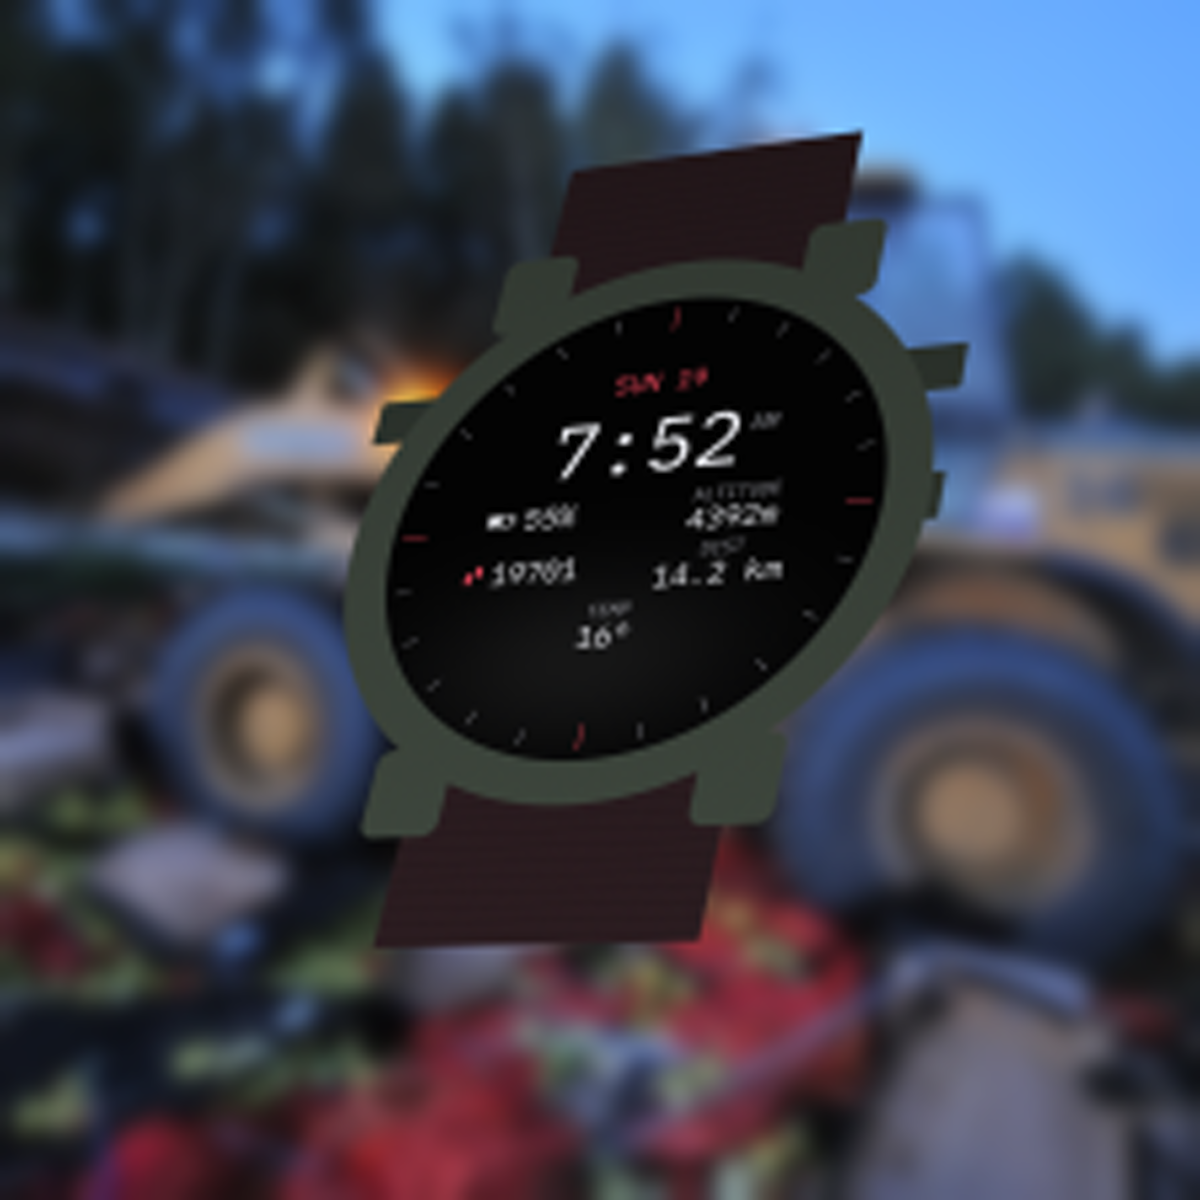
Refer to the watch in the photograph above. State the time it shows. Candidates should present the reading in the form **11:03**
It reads **7:52**
